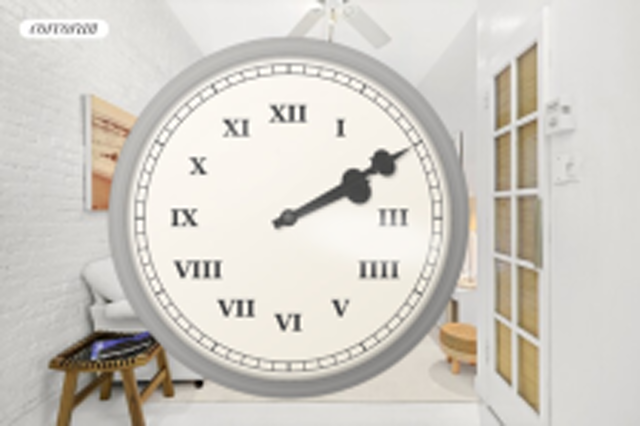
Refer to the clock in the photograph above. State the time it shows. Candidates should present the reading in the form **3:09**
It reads **2:10**
